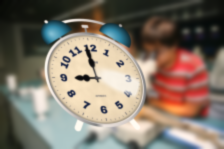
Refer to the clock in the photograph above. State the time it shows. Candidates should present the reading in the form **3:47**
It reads **8:59**
